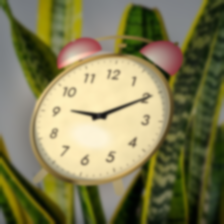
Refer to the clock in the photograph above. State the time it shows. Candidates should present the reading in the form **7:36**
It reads **9:10**
